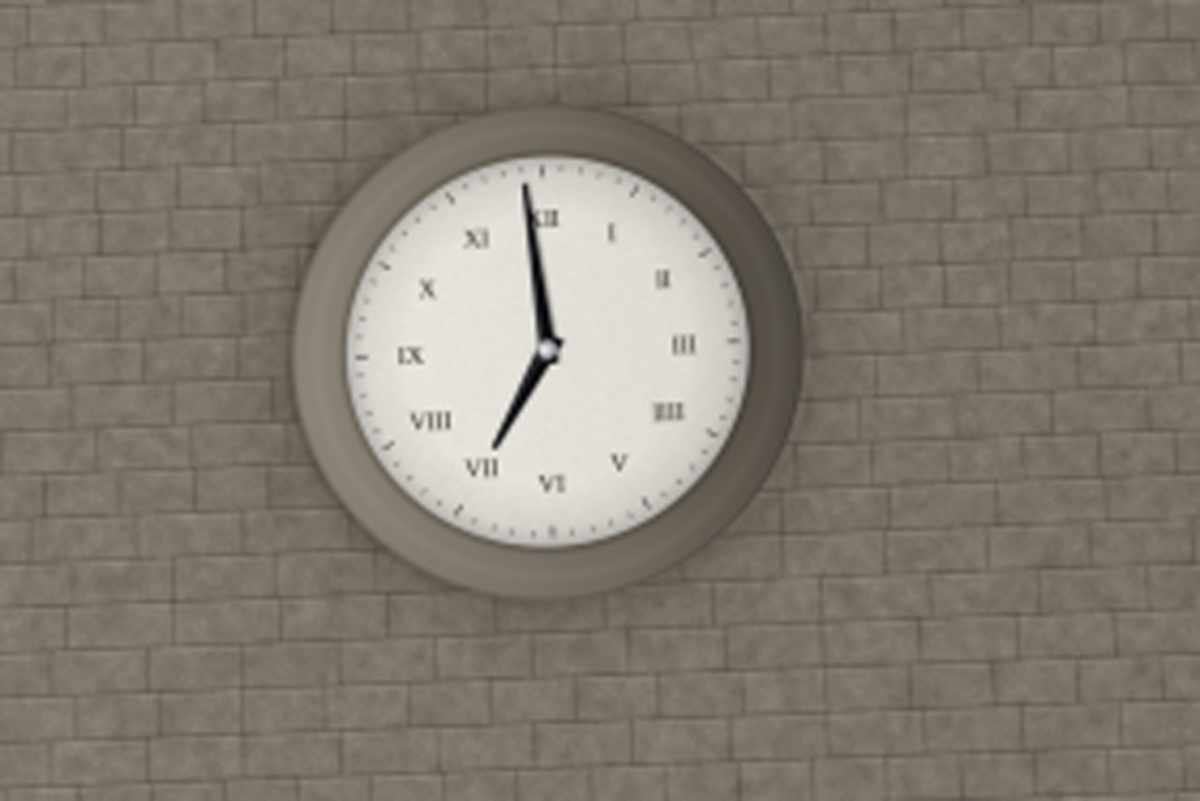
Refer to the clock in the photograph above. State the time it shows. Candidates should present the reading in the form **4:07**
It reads **6:59**
